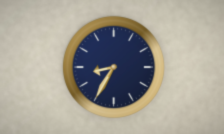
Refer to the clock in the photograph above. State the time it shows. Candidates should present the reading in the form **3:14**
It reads **8:35**
